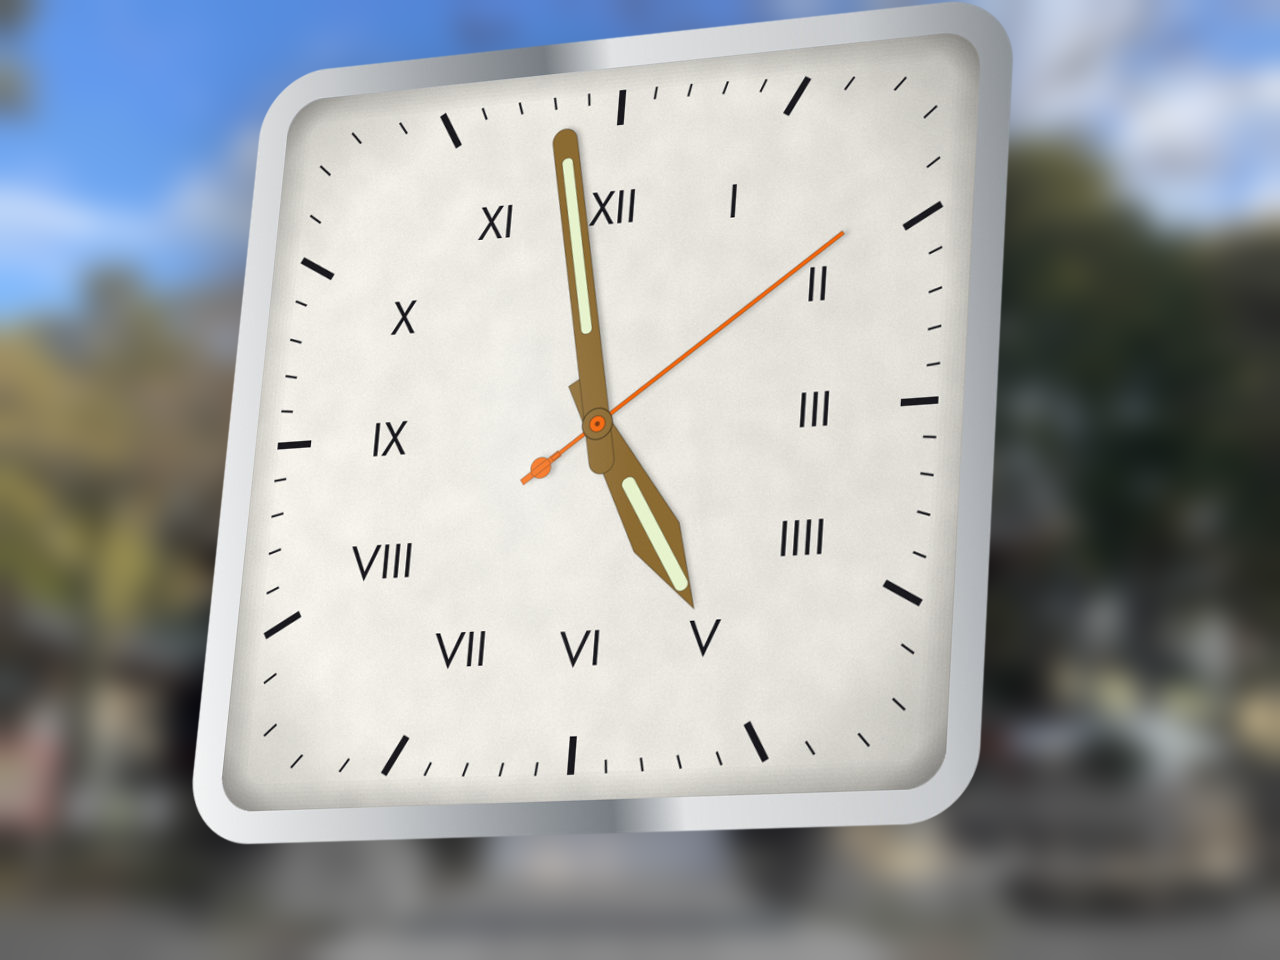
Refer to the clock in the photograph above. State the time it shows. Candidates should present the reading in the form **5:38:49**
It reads **4:58:09**
